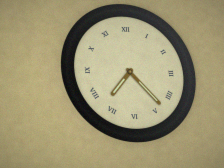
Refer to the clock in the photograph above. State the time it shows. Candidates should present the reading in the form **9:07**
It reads **7:23**
